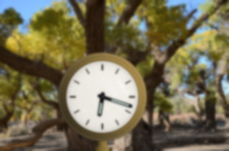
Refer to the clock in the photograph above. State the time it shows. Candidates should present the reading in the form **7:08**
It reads **6:18**
